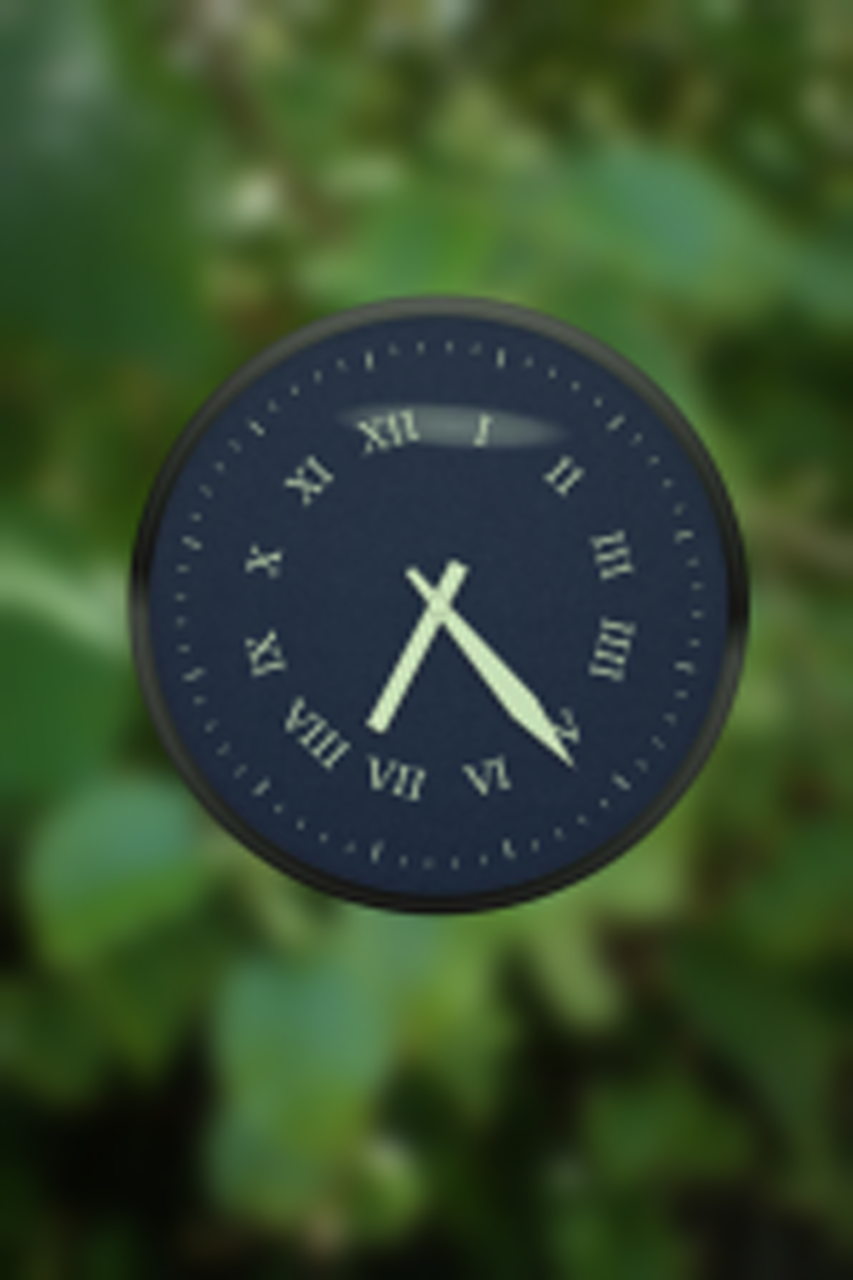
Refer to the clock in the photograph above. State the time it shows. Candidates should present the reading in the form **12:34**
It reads **7:26**
